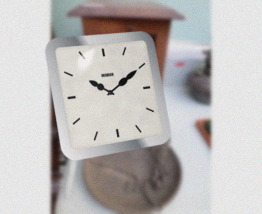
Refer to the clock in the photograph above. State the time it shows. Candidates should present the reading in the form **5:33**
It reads **10:10**
